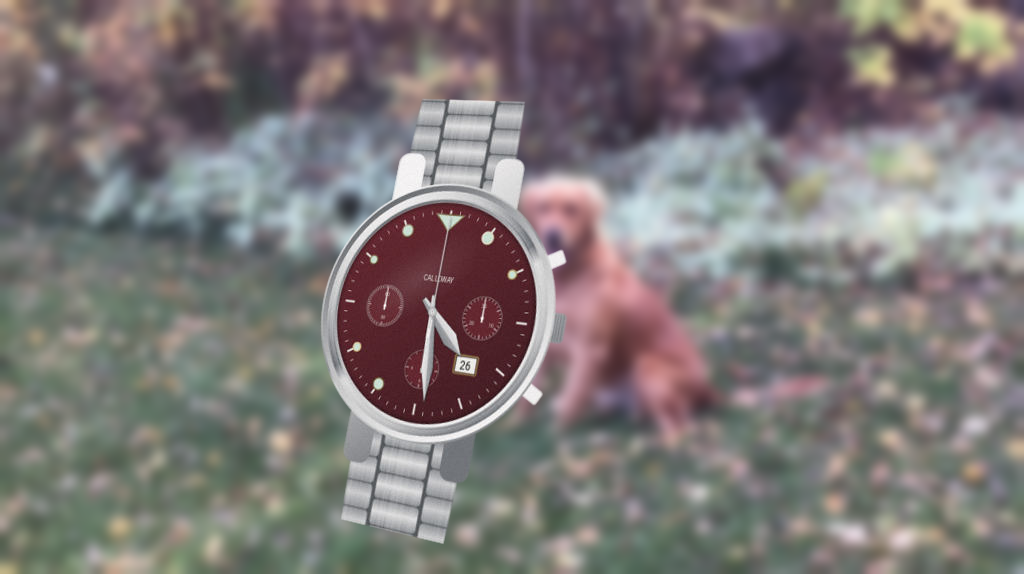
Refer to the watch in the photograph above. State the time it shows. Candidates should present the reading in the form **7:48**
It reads **4:29**
